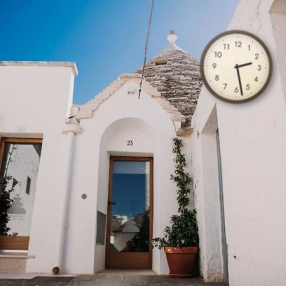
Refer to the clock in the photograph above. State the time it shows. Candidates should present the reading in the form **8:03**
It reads **2:28**
